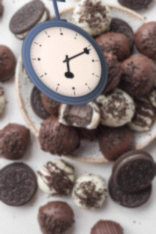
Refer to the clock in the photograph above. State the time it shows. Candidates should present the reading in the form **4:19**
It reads **6:11**
